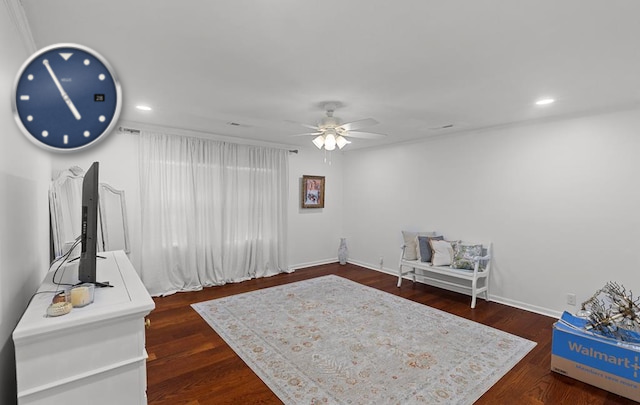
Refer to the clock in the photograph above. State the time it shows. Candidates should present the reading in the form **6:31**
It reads **4:55**
